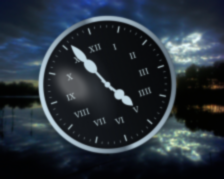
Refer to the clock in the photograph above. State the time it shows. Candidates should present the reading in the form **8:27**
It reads **4:56**
